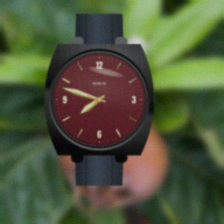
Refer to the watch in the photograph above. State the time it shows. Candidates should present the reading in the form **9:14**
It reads **7:48**
